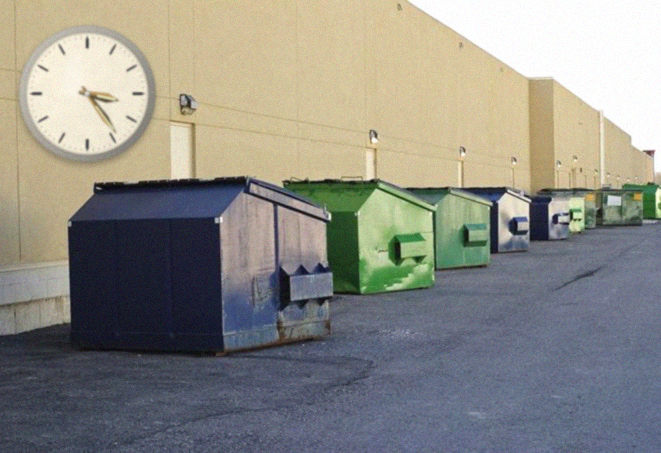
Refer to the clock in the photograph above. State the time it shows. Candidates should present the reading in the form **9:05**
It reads **3:24**
